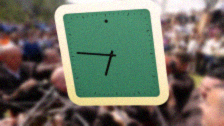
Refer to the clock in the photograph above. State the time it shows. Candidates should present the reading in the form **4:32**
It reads **6:46**
